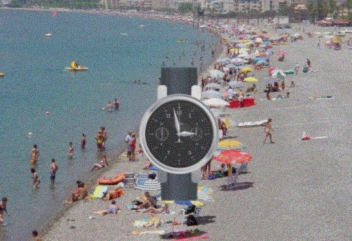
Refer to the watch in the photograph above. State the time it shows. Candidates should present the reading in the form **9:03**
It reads **2:58**
